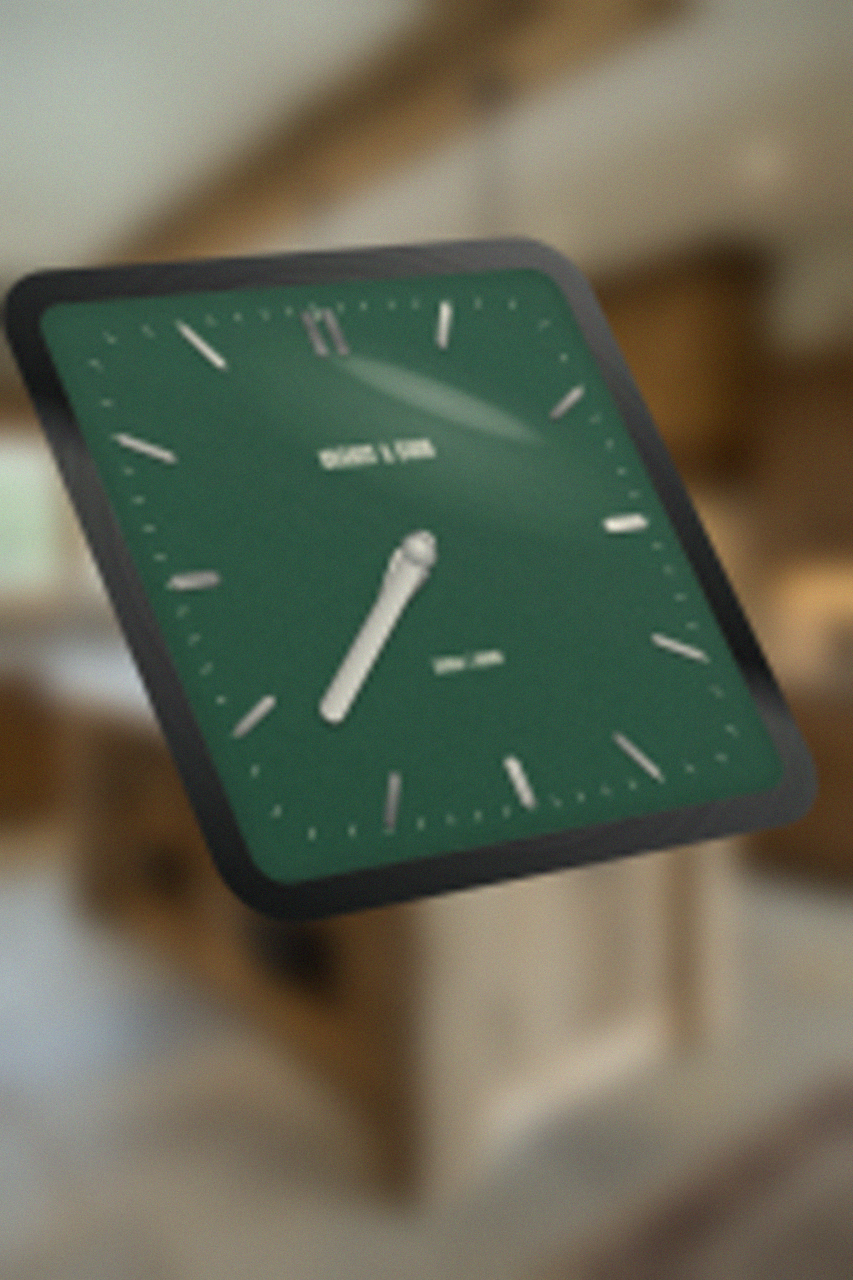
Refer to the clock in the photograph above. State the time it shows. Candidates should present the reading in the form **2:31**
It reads **7:38**
